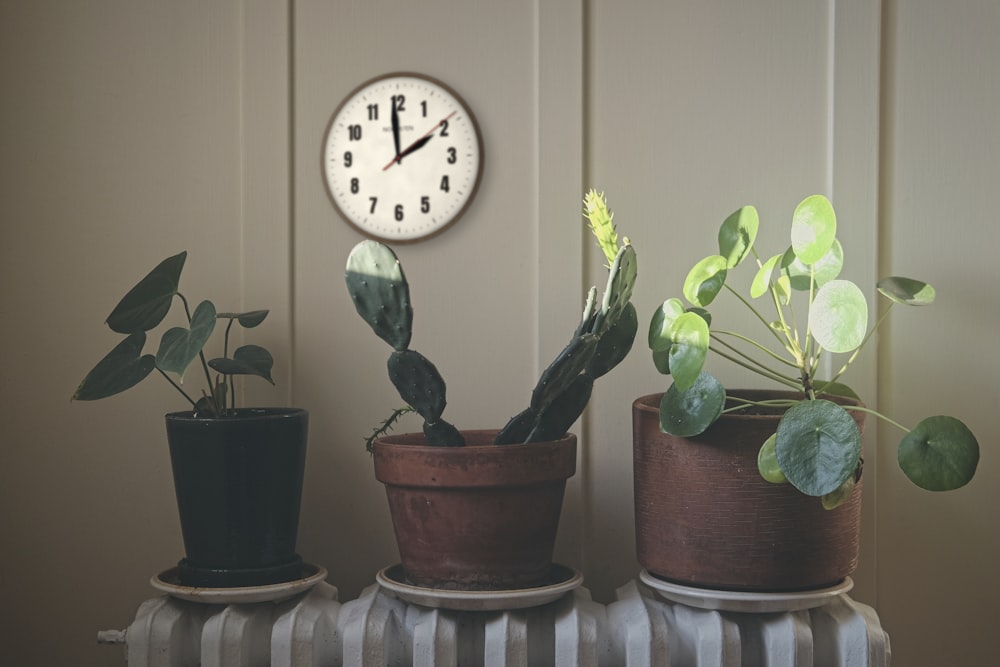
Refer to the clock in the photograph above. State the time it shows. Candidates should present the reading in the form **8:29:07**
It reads **1:59:09**
